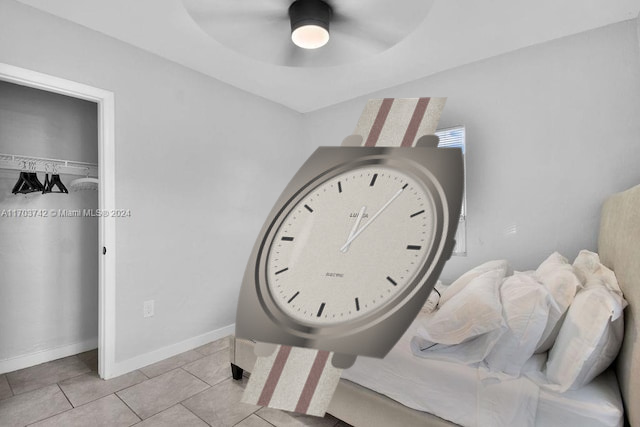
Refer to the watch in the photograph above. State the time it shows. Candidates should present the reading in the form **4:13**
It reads **12:05**
